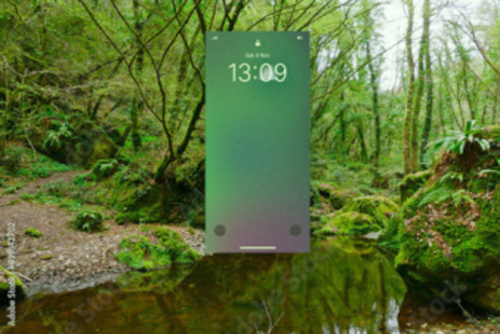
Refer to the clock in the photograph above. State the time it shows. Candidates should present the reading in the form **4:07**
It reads **13:09**
